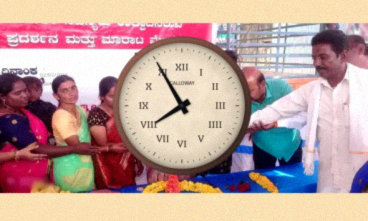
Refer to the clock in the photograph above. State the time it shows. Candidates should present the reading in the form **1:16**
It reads **7:55**
